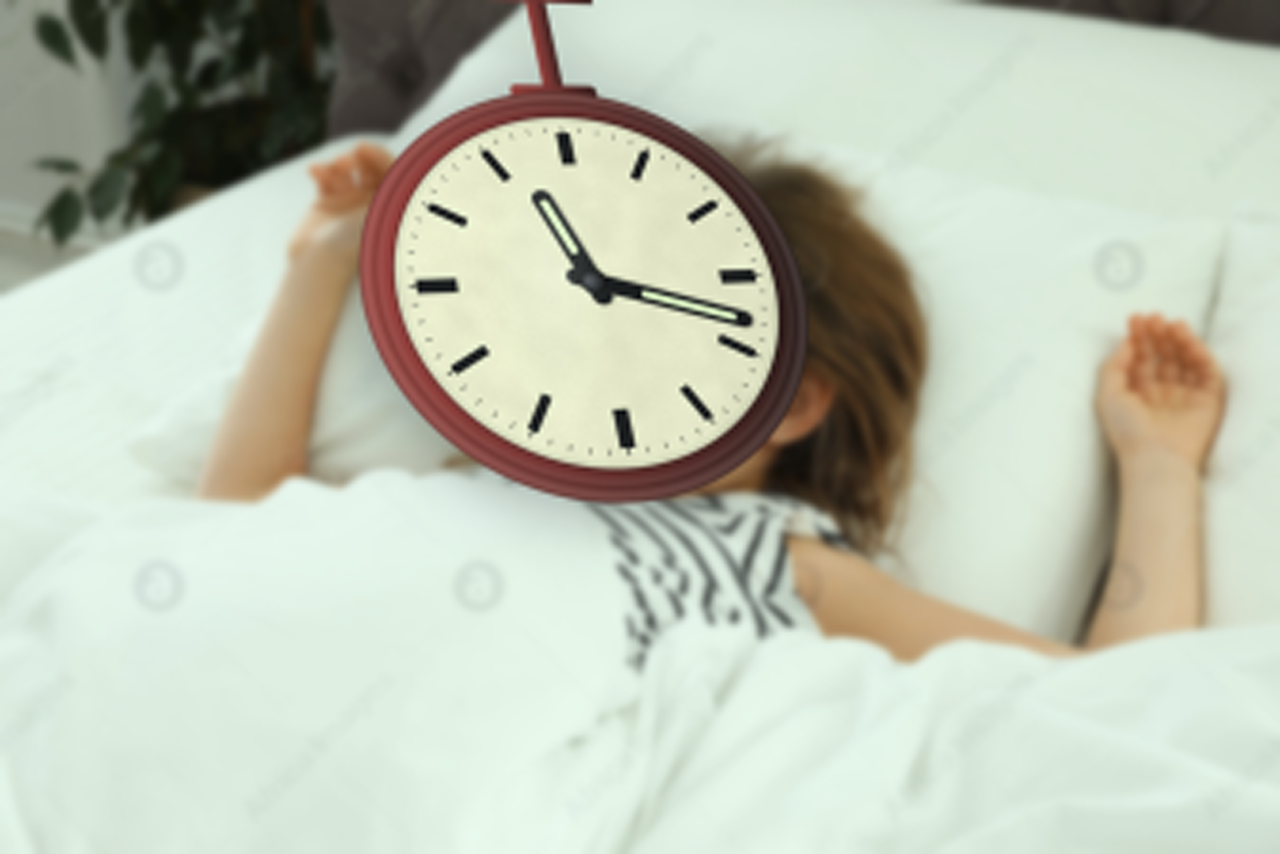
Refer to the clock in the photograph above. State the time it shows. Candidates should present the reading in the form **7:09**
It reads **11:18**
